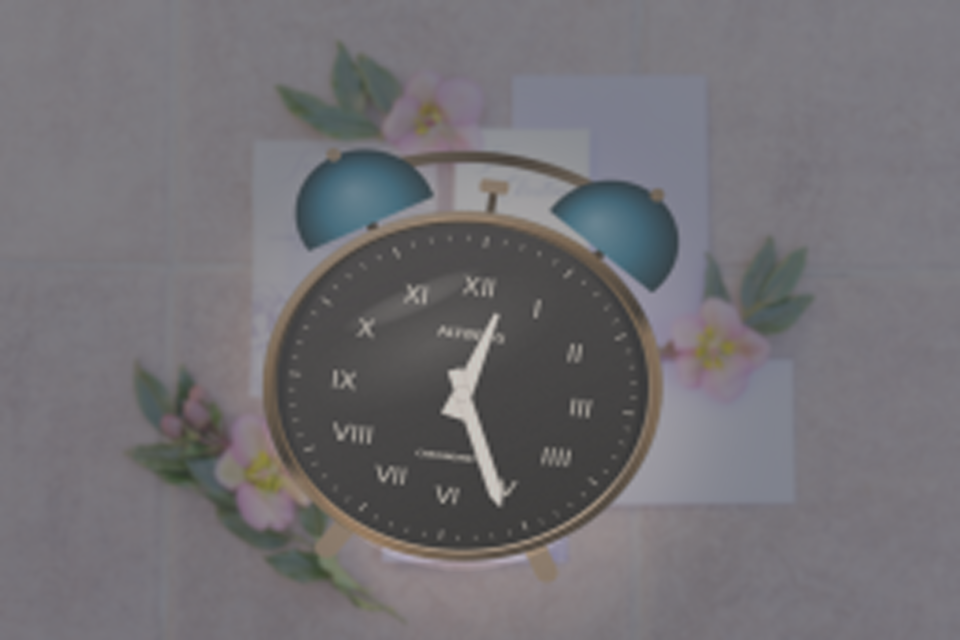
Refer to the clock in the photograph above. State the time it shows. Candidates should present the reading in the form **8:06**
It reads **12:26**
